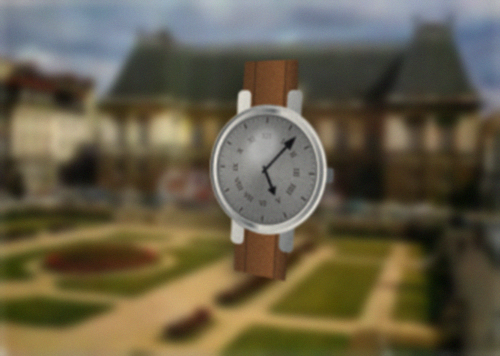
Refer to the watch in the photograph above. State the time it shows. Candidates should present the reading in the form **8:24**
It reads **5:07**
